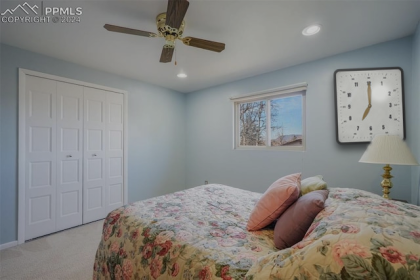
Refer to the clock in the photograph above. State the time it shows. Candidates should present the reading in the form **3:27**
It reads **7:00**
